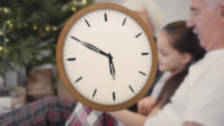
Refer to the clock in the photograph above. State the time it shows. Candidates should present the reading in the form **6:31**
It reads **5:50**
